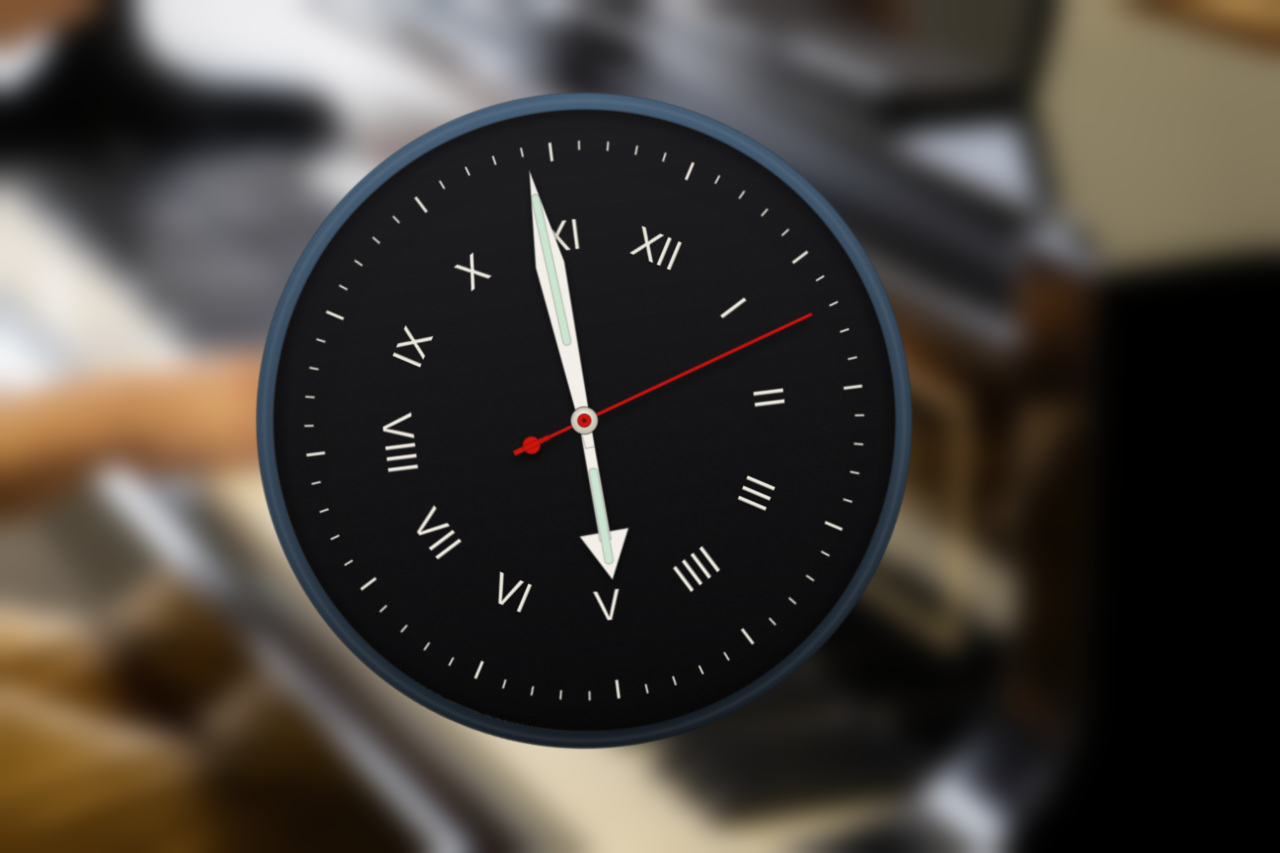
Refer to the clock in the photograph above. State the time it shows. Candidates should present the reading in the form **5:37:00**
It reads **4:54:07**
